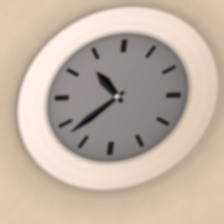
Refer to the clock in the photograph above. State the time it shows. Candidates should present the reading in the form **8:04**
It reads **10:38**
